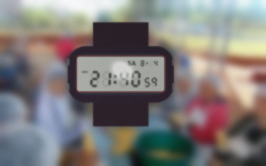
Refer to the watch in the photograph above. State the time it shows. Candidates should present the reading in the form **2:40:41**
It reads **21:40:59**
